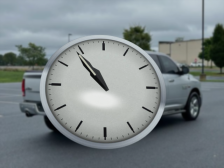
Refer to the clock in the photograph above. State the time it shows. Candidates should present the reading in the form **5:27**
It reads **10:54**
